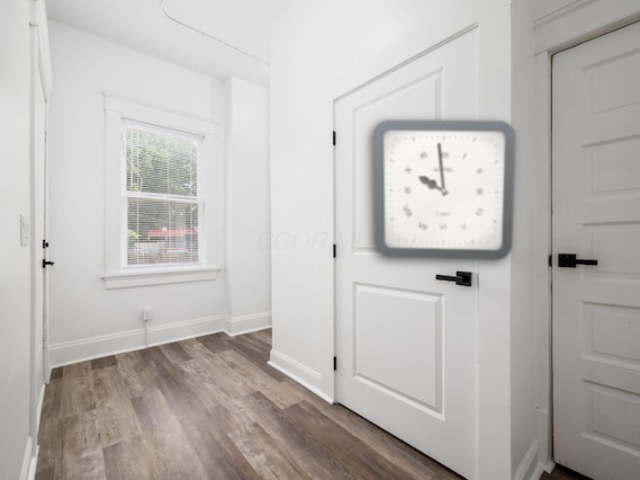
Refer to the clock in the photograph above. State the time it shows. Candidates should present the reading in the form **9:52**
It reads **9:59**
